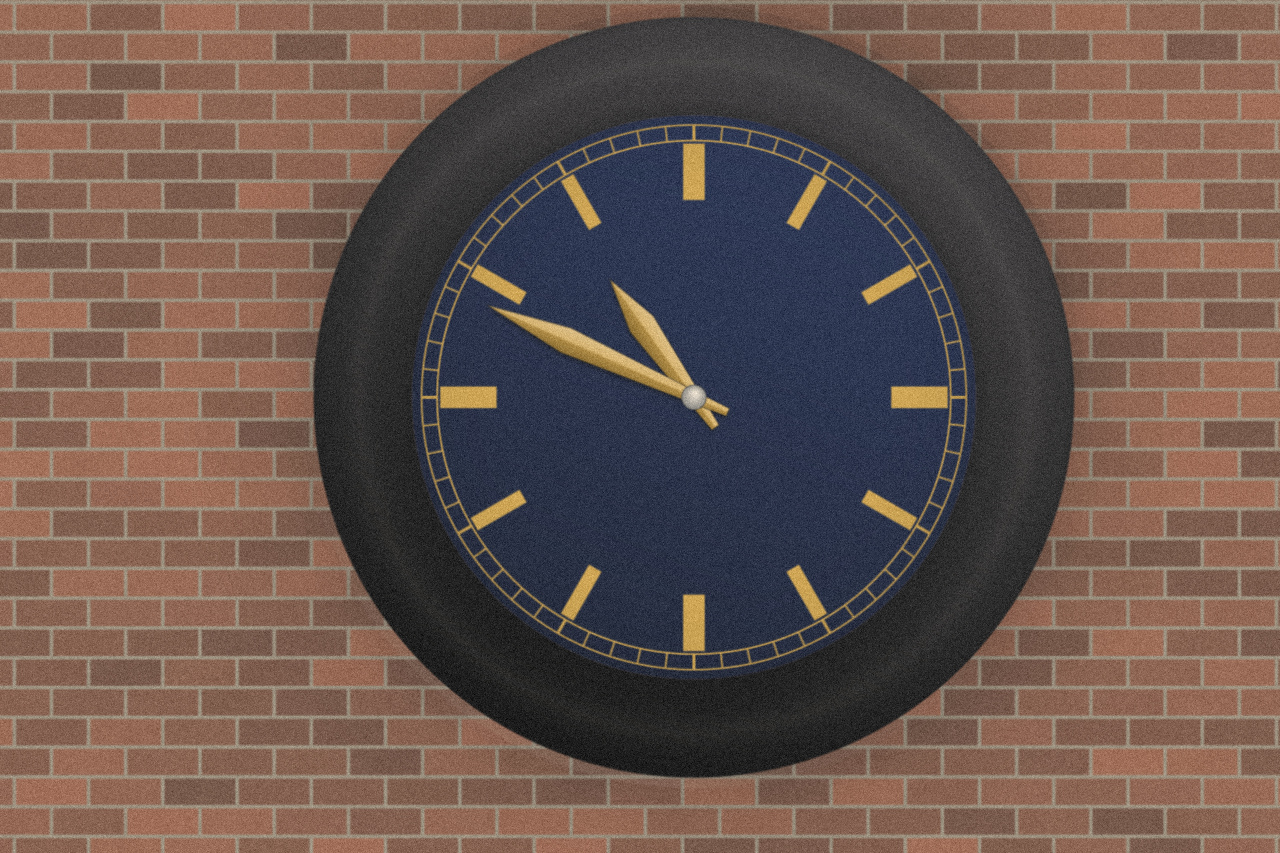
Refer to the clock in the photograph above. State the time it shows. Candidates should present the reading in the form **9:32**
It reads **10:49**
